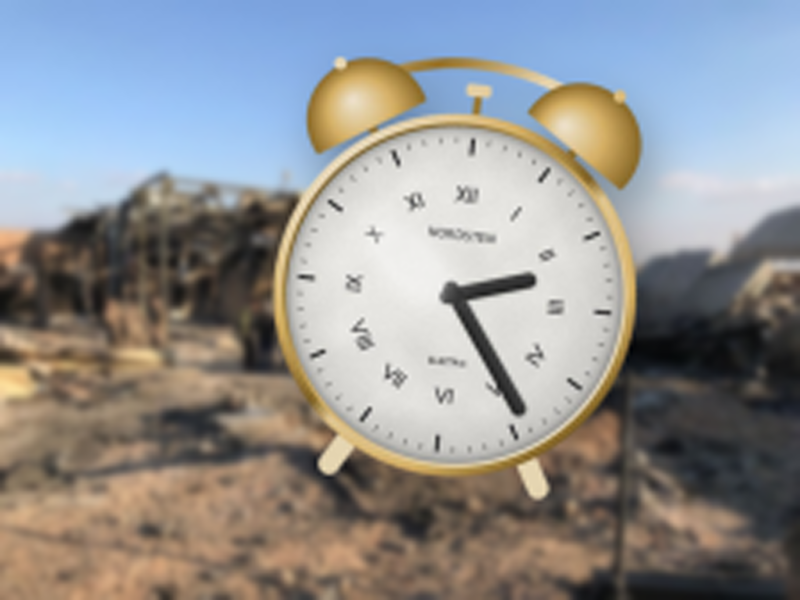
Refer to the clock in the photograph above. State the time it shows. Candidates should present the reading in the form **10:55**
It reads **2:24**
